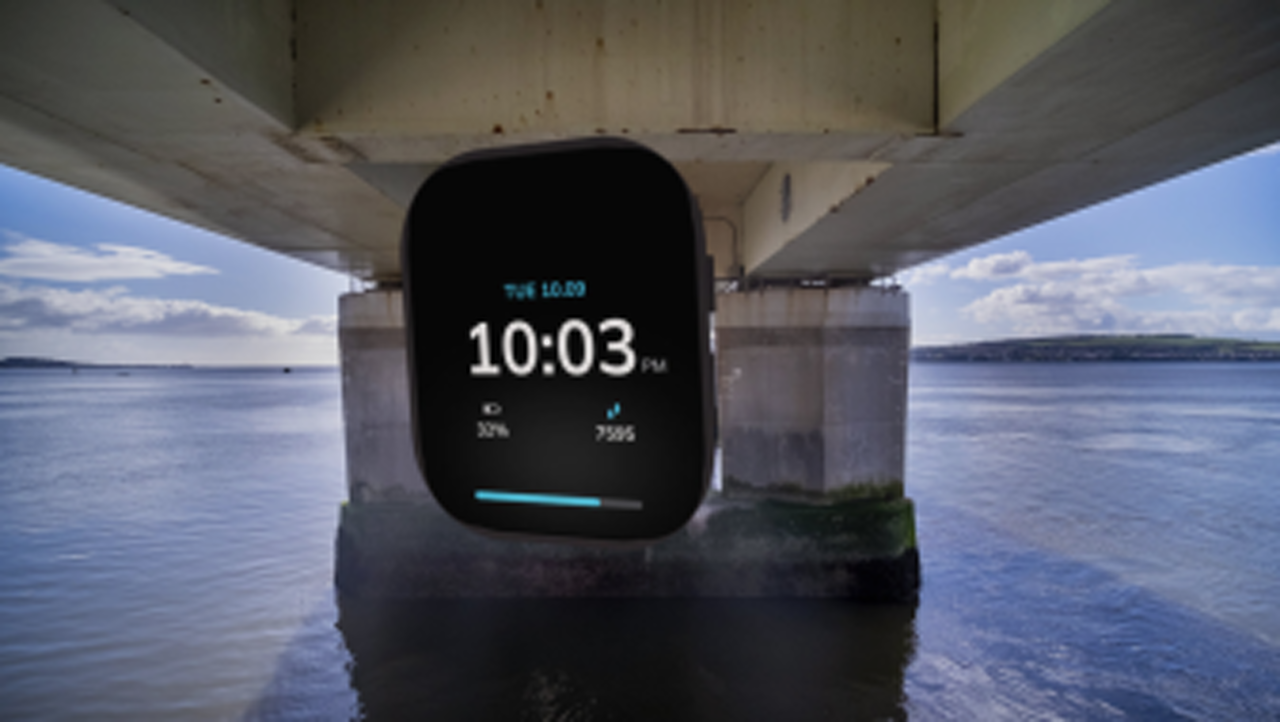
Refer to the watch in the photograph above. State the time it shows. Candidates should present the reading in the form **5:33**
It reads **10:03**
